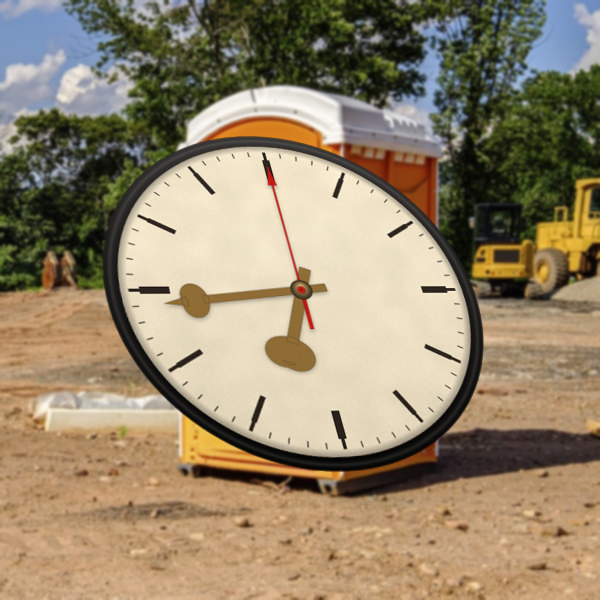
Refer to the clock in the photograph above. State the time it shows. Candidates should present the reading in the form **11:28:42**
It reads **6:44:00**
